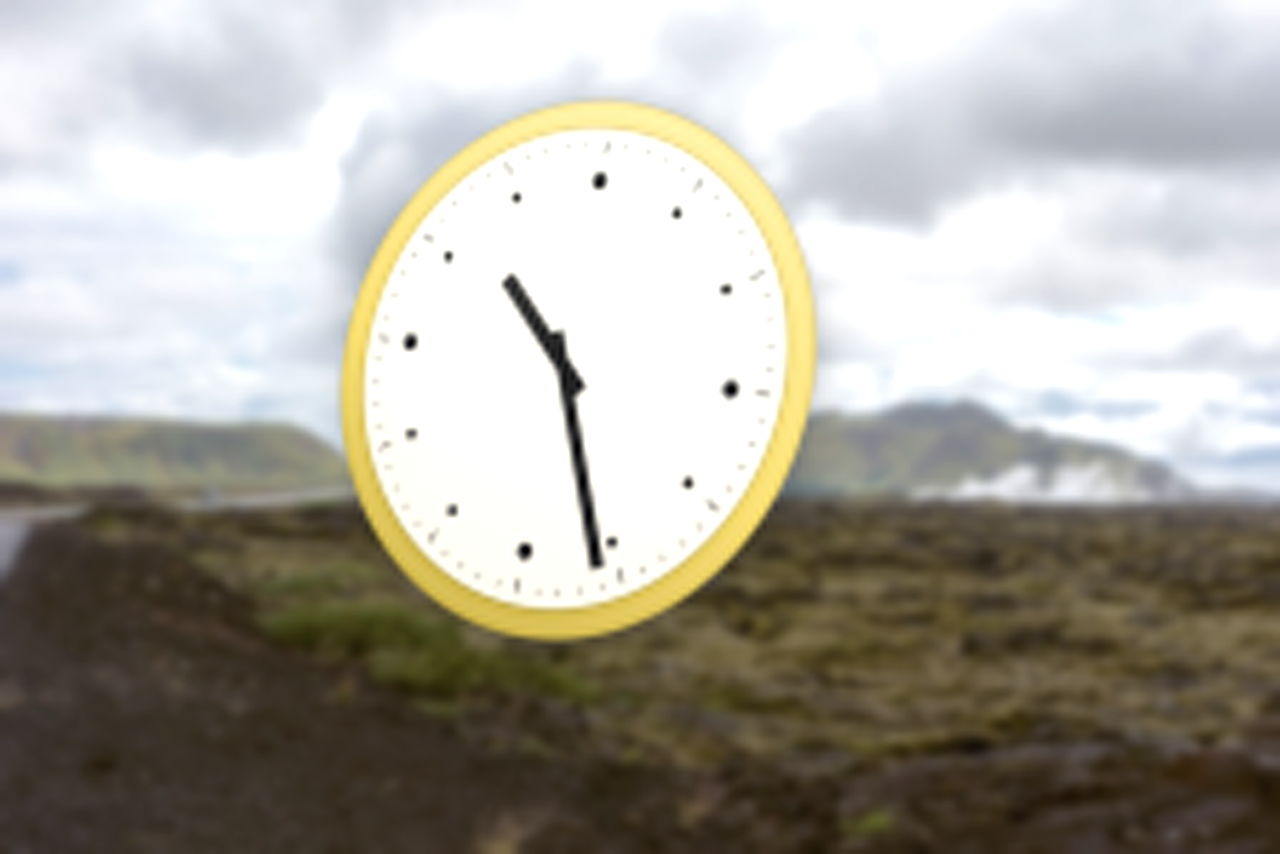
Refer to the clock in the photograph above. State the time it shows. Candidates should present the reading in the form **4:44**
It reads **10:26**
